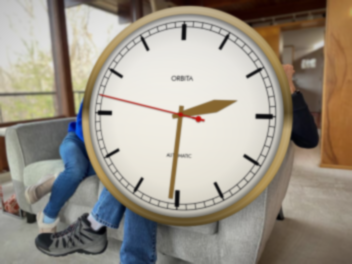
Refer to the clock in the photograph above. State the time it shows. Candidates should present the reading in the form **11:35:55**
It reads **2:30:47**
